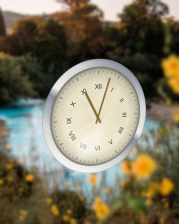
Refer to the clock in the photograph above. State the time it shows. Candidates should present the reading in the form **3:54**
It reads **11:03**
